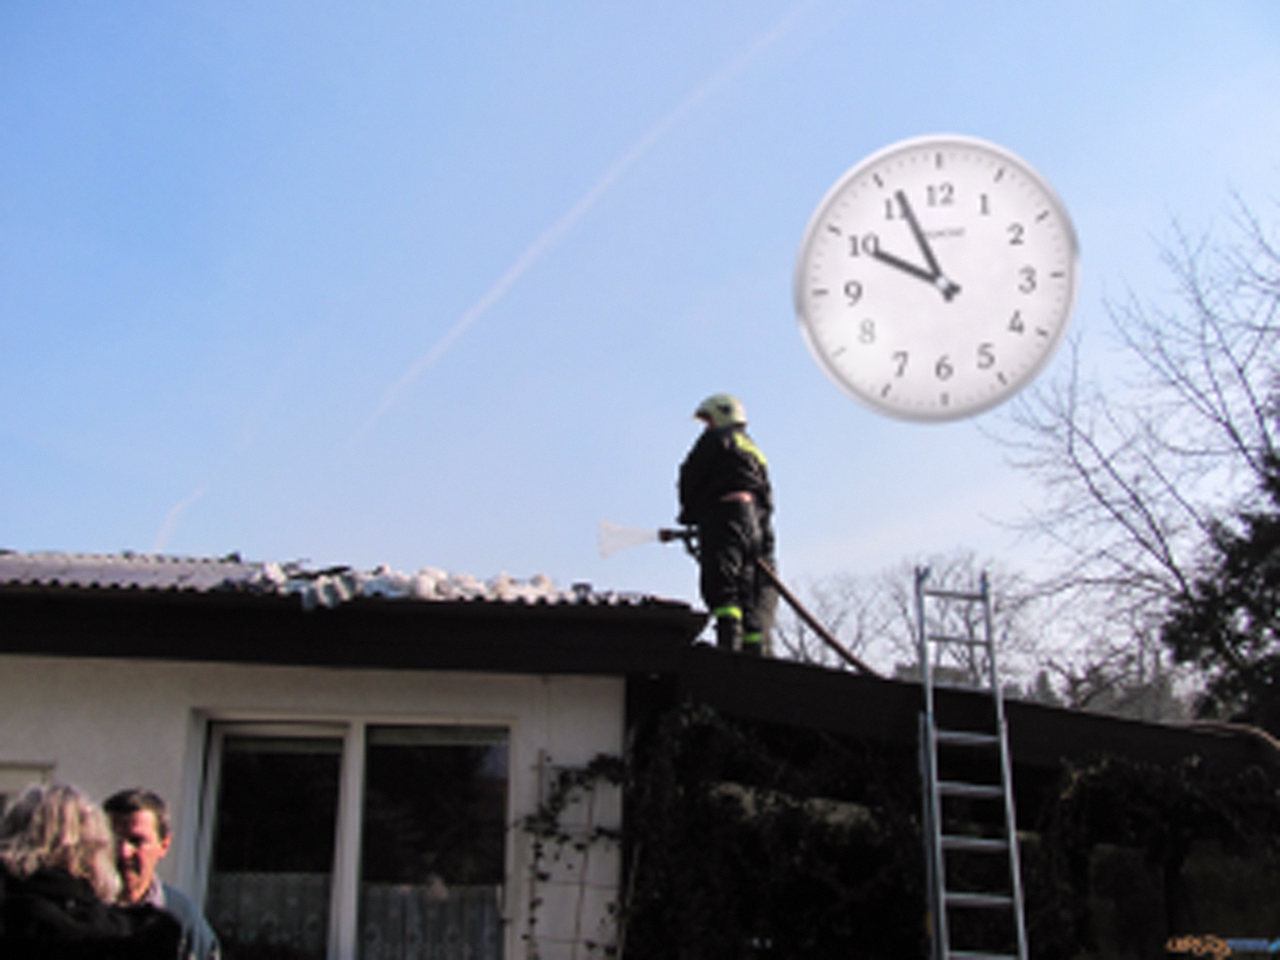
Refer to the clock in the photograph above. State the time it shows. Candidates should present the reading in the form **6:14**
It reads **9:56**
